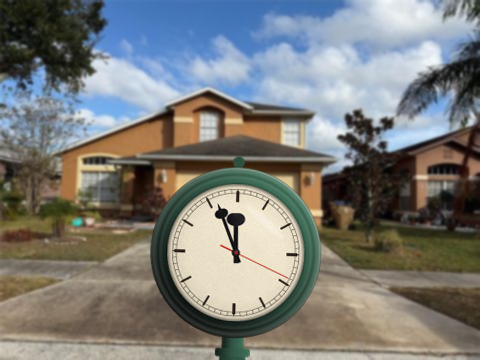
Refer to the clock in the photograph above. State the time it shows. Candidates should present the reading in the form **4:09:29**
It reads **11:56:19**
